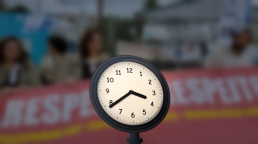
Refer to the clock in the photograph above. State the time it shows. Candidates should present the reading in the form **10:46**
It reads **3:39**
